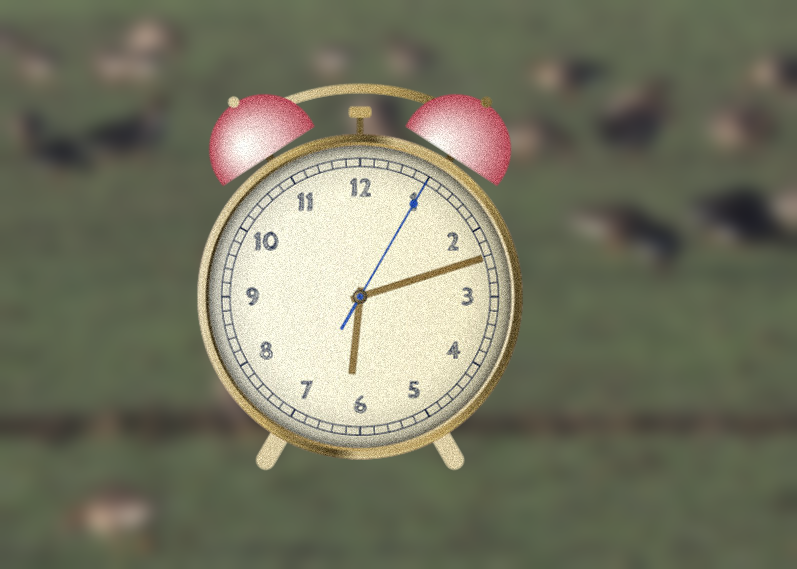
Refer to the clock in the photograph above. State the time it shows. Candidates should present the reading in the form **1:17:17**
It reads **6:12:05**
